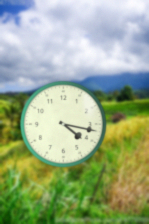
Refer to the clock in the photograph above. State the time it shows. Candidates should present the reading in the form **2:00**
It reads **4:17**
